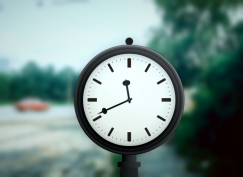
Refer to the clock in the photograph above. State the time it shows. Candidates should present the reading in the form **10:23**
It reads **11:41**
